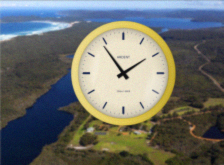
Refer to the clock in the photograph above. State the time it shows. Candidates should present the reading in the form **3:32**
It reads **1:54**
